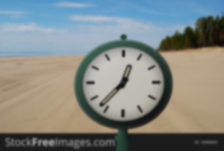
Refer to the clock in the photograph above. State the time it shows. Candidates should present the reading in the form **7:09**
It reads **12:37**
